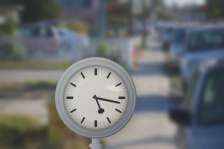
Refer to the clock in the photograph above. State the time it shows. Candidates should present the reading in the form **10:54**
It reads **5:17**
